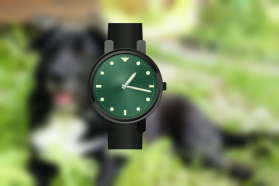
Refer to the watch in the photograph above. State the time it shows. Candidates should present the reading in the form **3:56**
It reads **1:17**
